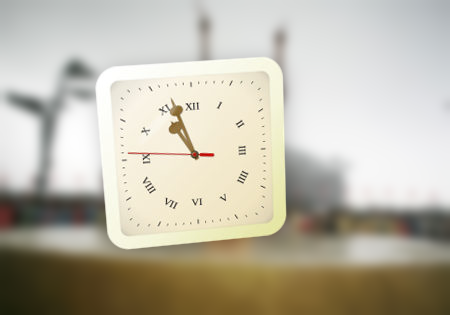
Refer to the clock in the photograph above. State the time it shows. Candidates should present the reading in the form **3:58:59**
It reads **10:56:46**
